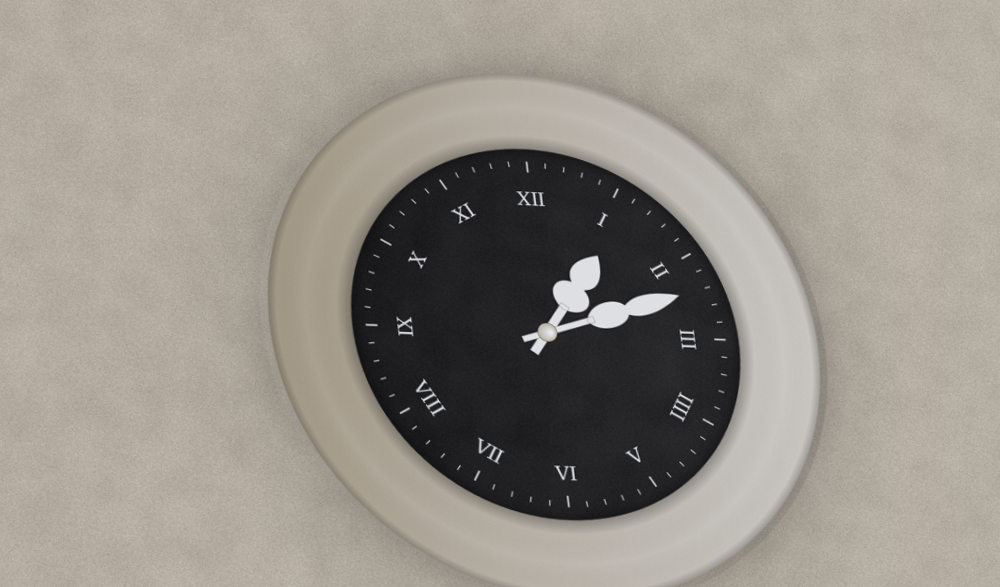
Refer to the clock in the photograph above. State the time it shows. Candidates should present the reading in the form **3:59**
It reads **1:12**
